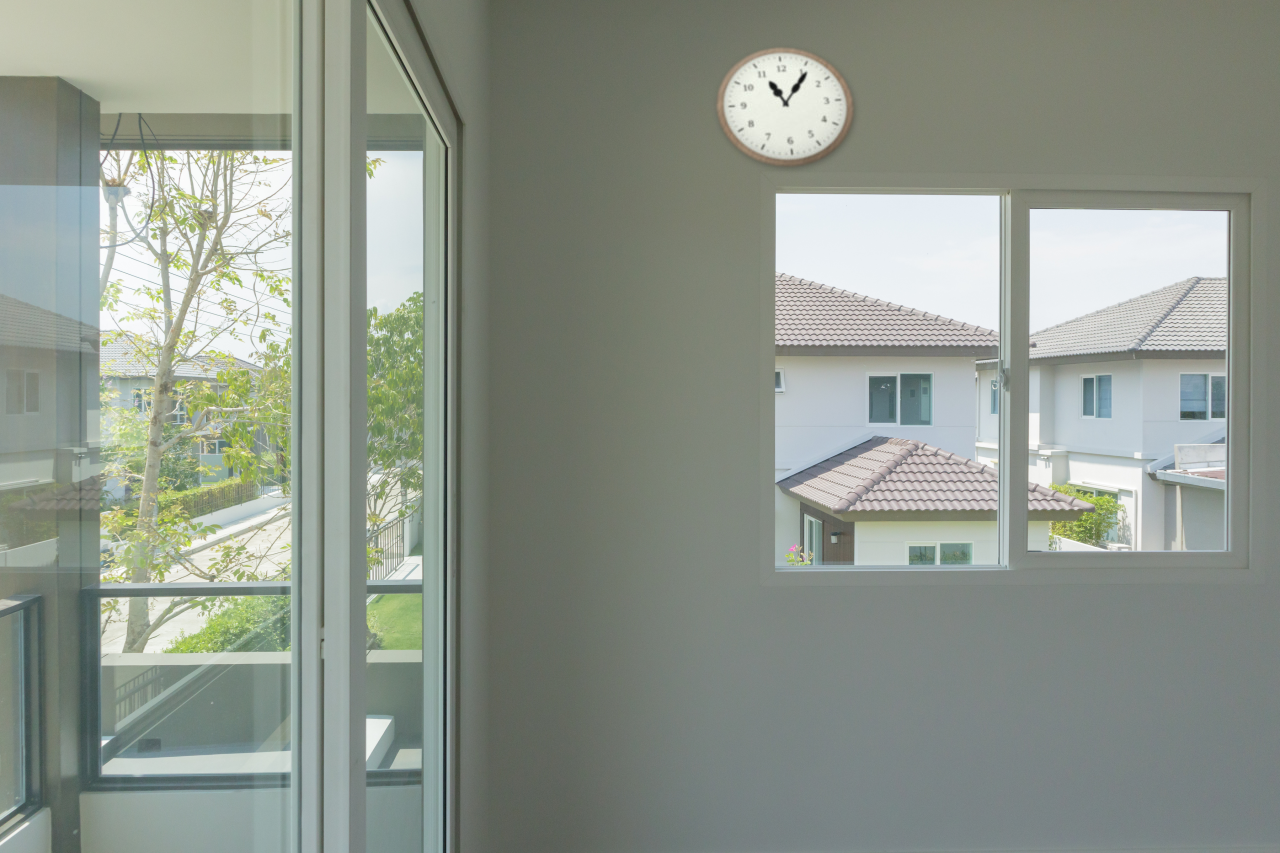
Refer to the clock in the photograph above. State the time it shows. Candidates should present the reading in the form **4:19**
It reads **11:06**
